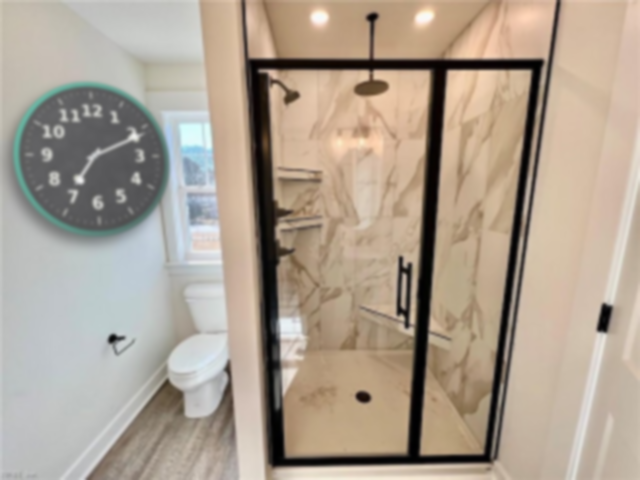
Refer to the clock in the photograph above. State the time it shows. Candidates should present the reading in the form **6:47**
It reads **7:11**
